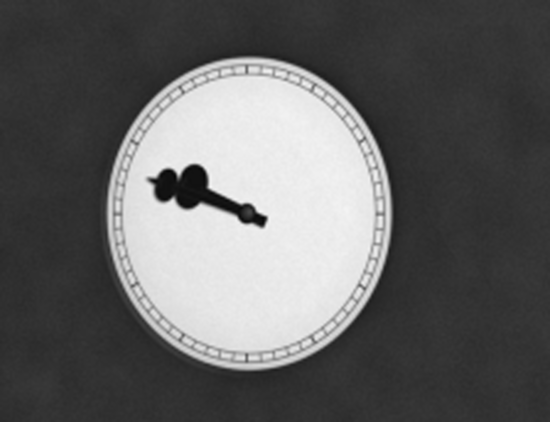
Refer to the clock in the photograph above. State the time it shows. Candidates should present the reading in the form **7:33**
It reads **9:48**
